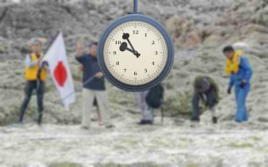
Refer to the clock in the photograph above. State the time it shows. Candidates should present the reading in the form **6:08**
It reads **9:55**
